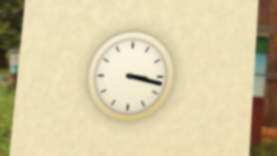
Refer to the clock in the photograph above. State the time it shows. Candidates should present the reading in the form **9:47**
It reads **3:17**
